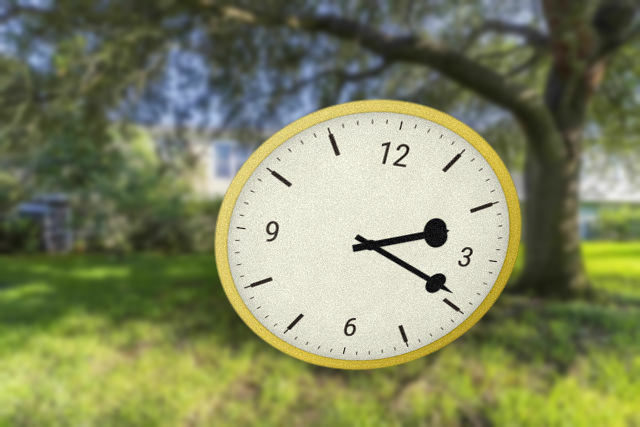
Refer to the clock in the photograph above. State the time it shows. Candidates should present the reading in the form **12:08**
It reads **2:19**
